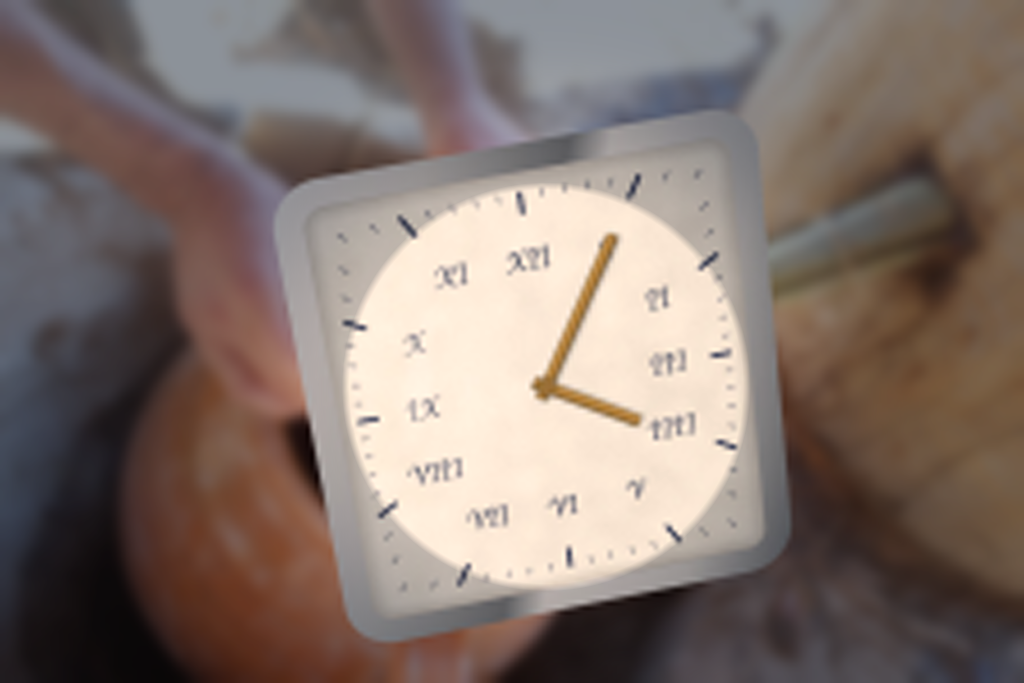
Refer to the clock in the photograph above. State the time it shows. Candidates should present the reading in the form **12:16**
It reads **4:05**
